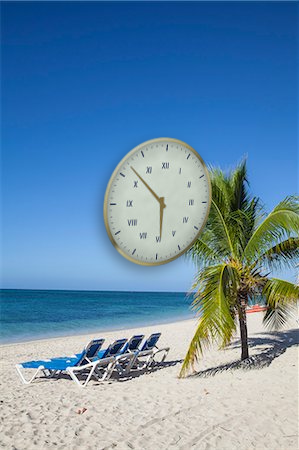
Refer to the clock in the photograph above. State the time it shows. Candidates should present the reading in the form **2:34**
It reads **5:52**
